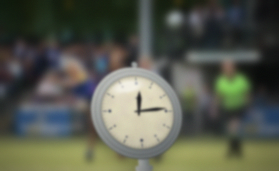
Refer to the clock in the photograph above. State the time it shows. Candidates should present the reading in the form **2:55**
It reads **12:14**
